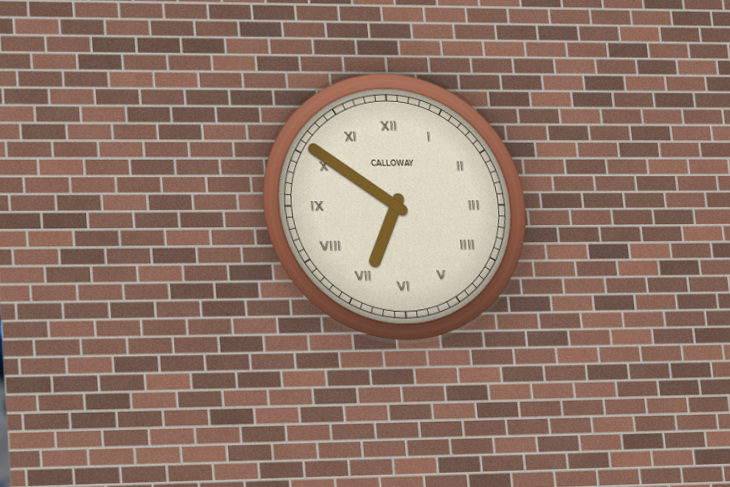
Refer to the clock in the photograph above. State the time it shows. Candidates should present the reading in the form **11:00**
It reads **6:51**
